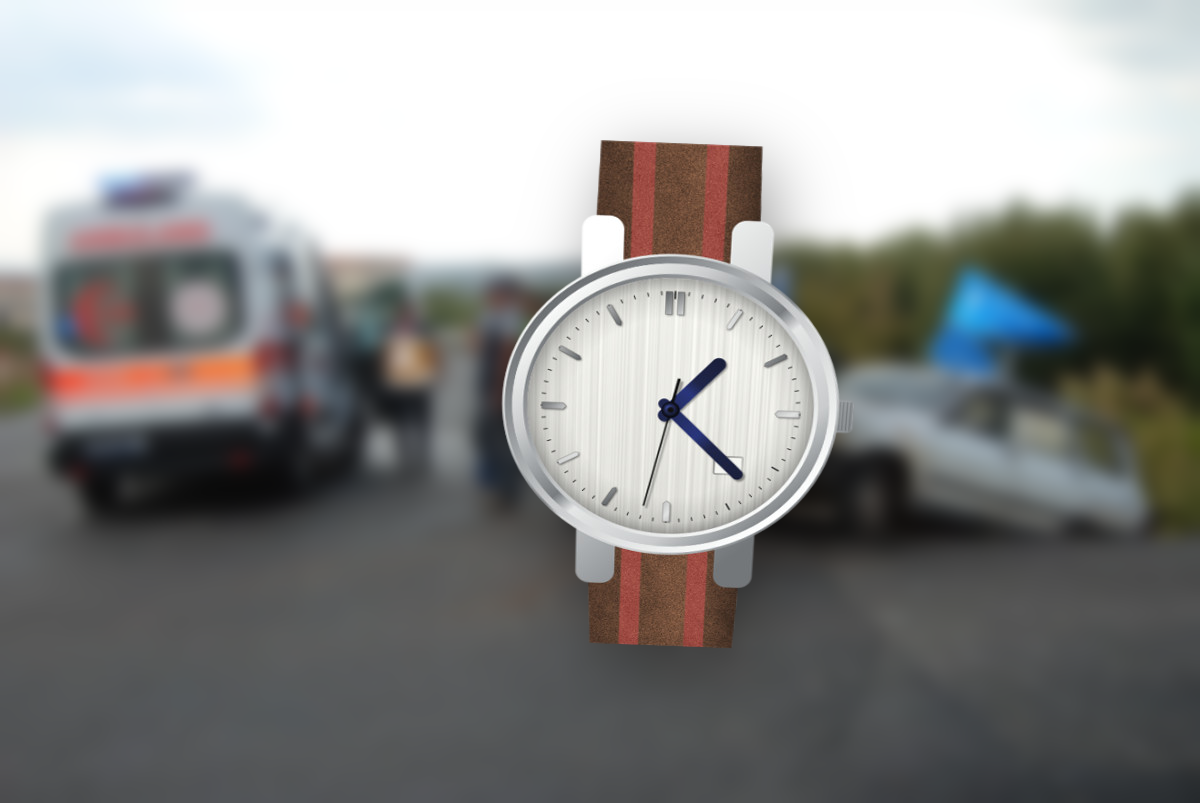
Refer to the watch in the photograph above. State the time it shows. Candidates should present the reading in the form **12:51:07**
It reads **1:22:32**
